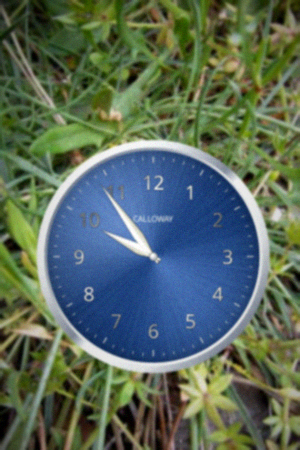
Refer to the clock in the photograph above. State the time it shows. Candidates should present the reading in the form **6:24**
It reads **9:54**
